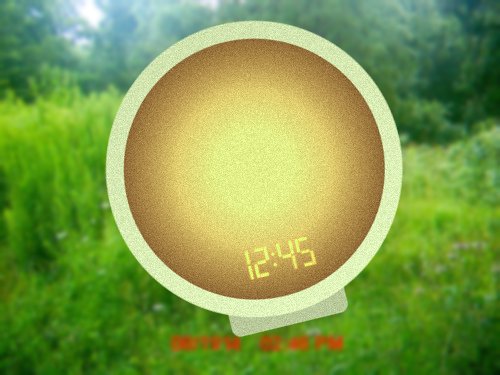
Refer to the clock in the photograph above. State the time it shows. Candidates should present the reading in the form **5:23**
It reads **12:45**
